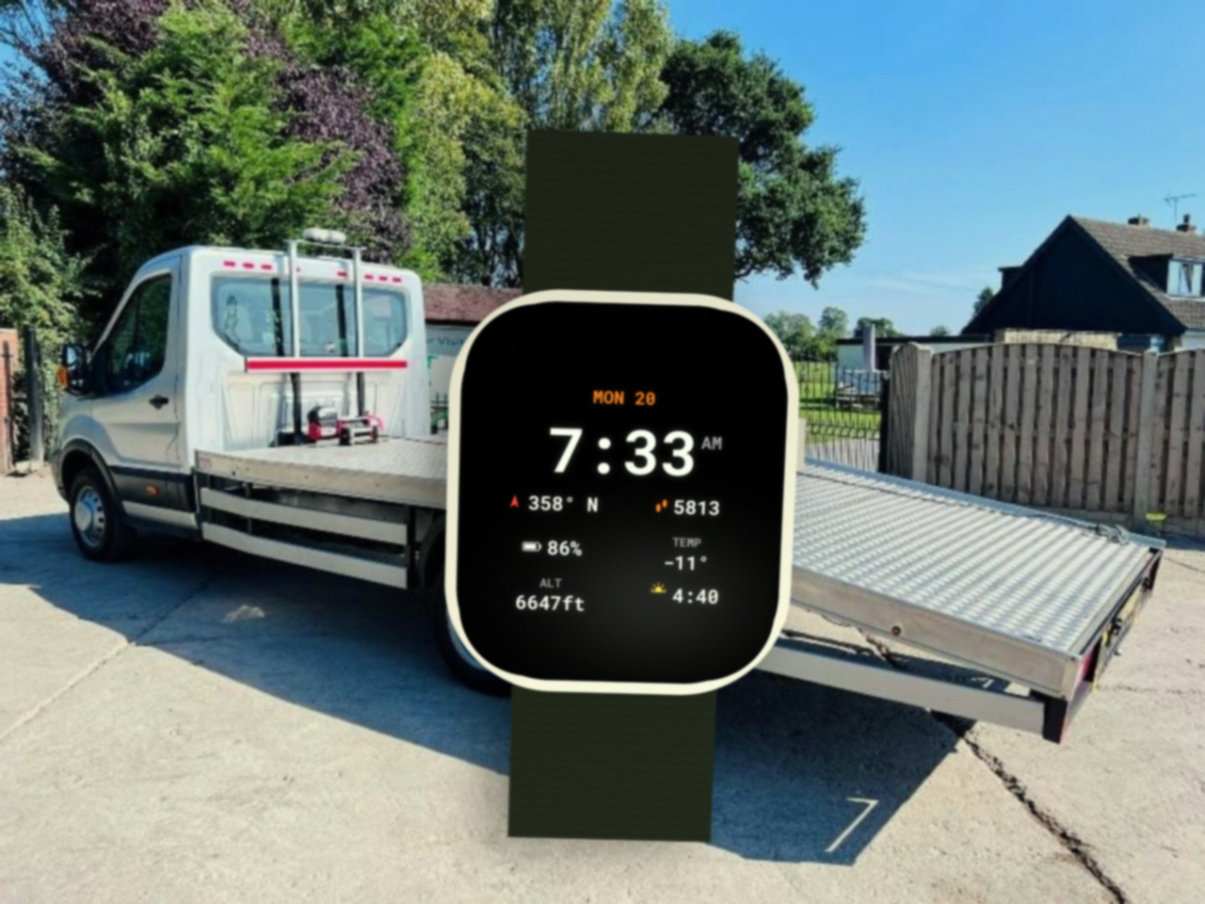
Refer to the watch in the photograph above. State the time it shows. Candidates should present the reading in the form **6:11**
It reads **7:33**
